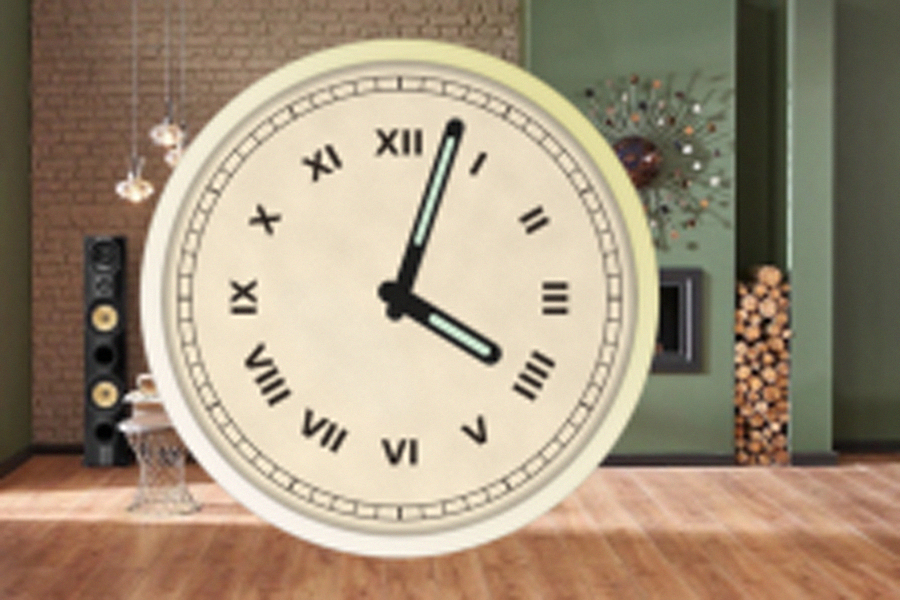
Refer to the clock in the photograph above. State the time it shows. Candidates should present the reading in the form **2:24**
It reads **4:03**
